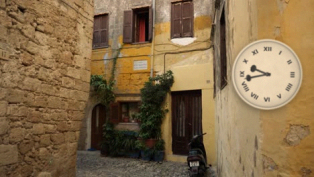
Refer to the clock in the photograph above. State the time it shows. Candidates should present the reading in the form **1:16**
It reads **9:43**
